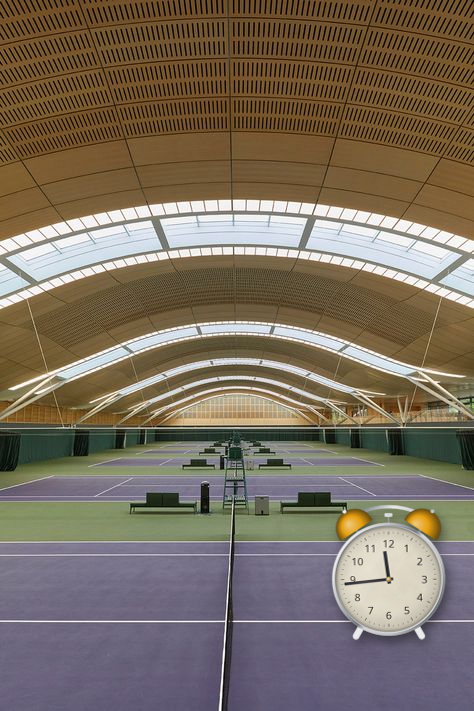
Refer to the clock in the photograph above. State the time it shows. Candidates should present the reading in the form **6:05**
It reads **11:44**
